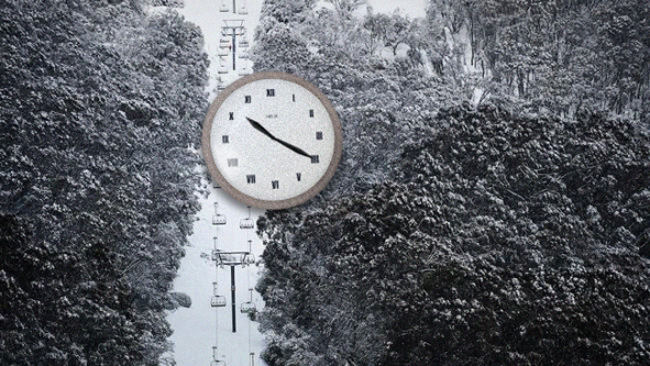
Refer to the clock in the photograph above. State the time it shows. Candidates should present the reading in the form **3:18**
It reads **10:20**
